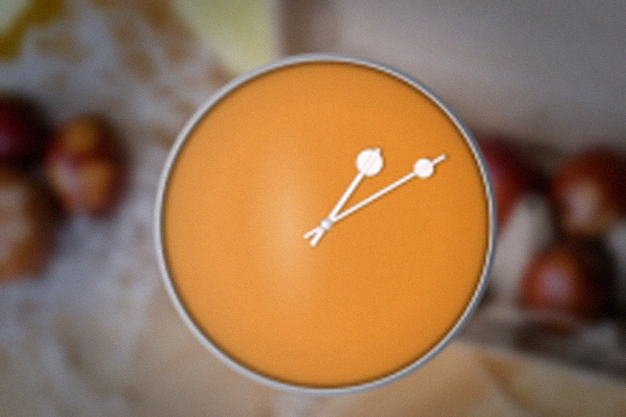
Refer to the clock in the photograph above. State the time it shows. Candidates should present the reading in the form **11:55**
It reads **1:10**
